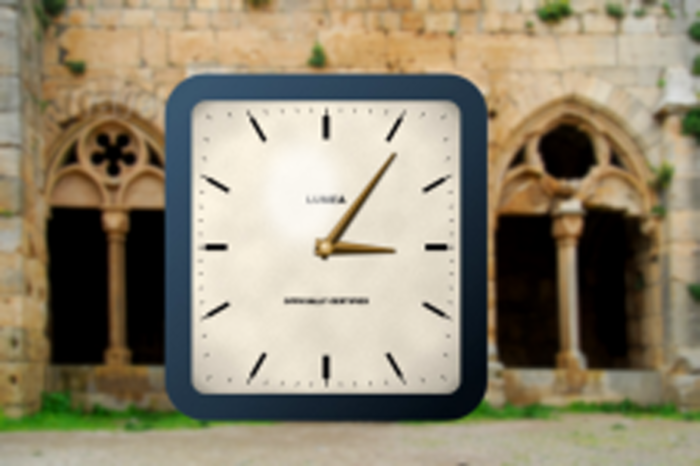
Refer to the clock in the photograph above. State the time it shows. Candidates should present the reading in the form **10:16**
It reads **3:06**
